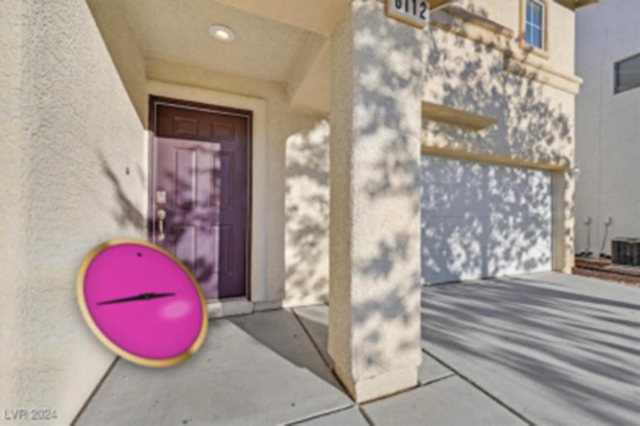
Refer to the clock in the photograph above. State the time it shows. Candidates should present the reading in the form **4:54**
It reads **2:43**
